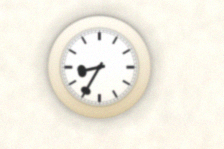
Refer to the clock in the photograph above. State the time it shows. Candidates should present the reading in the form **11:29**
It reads **8:35**
